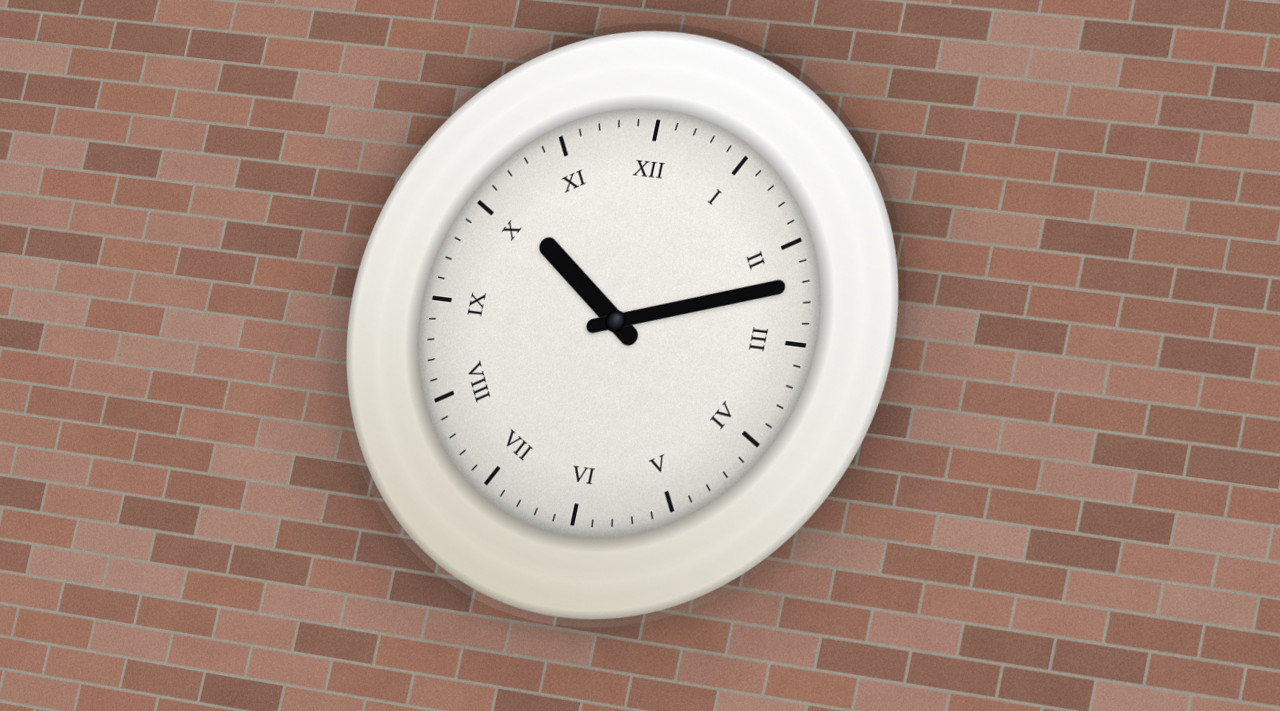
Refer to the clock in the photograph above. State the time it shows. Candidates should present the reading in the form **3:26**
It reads **10:12**
